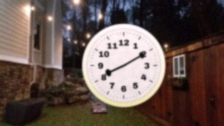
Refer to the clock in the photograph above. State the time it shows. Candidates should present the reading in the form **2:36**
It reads **8:10**
